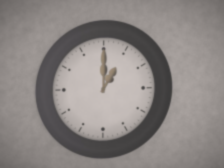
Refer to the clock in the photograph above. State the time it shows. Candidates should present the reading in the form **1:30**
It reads **1:00**
